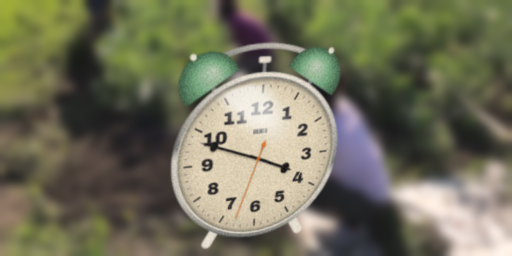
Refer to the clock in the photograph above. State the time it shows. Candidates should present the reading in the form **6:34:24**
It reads **3:48:33**
